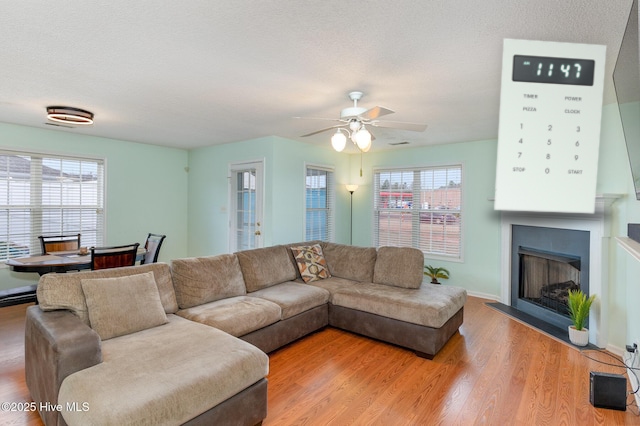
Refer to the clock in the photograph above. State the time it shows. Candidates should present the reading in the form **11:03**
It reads **11:47**
